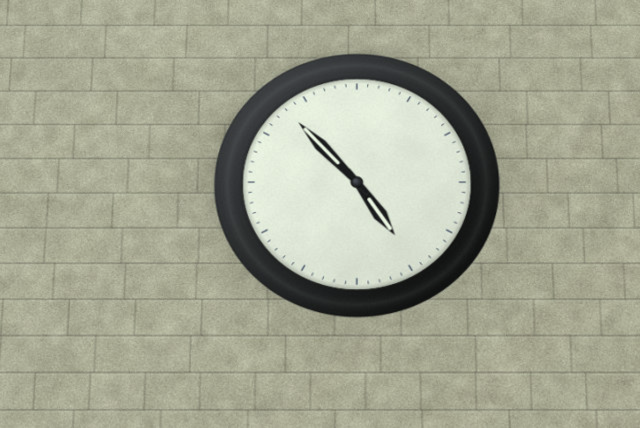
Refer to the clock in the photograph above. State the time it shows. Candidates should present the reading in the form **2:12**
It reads **4:53**
